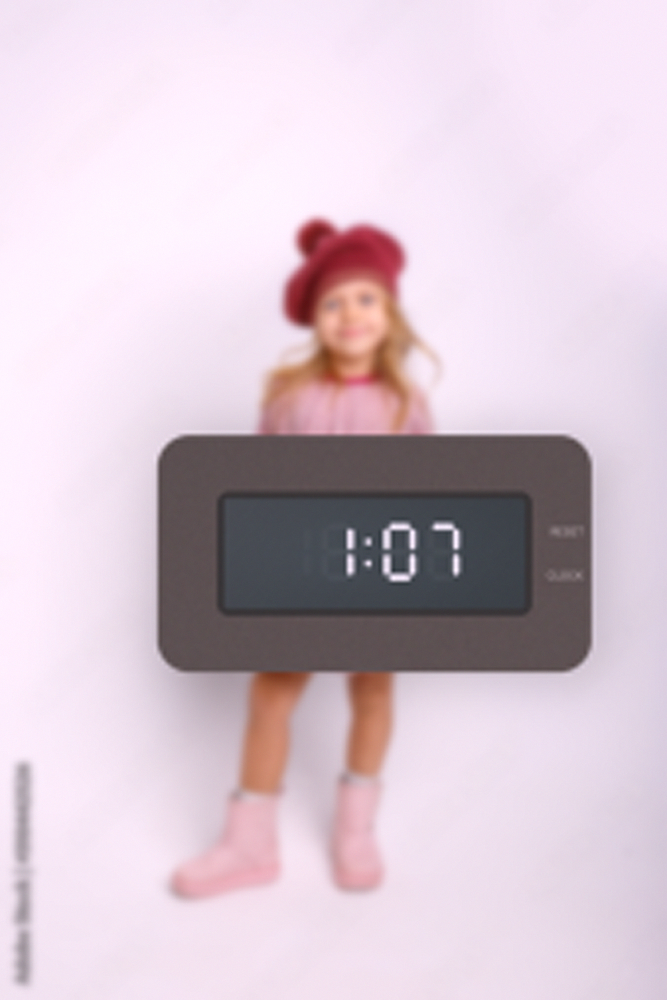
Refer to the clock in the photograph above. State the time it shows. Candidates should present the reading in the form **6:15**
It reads **1:07**
